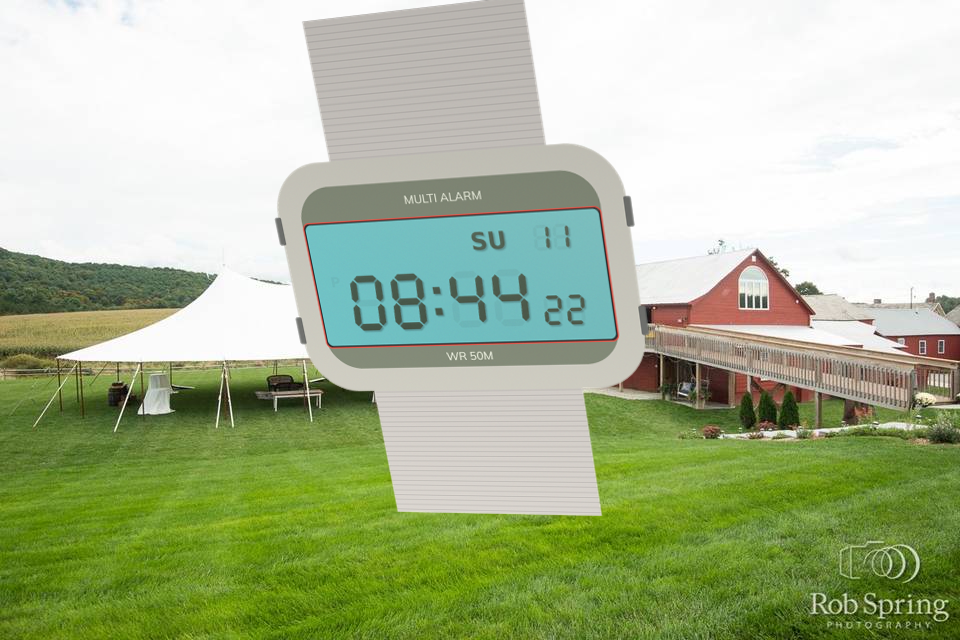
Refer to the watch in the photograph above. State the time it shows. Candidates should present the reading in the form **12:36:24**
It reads **8:44:22**
